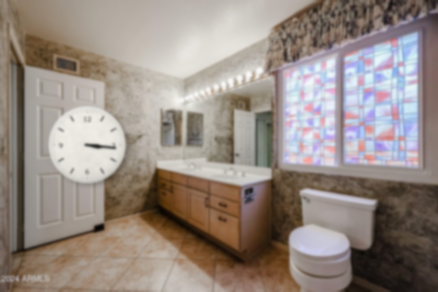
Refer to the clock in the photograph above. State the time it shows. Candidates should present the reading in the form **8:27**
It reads **3:16**
